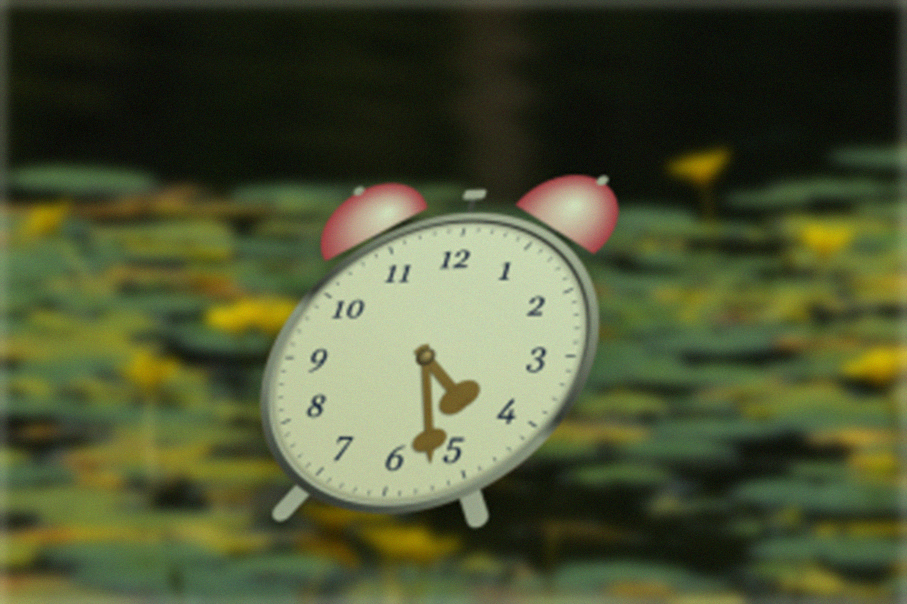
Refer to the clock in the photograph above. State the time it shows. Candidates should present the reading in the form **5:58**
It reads **4:27**
